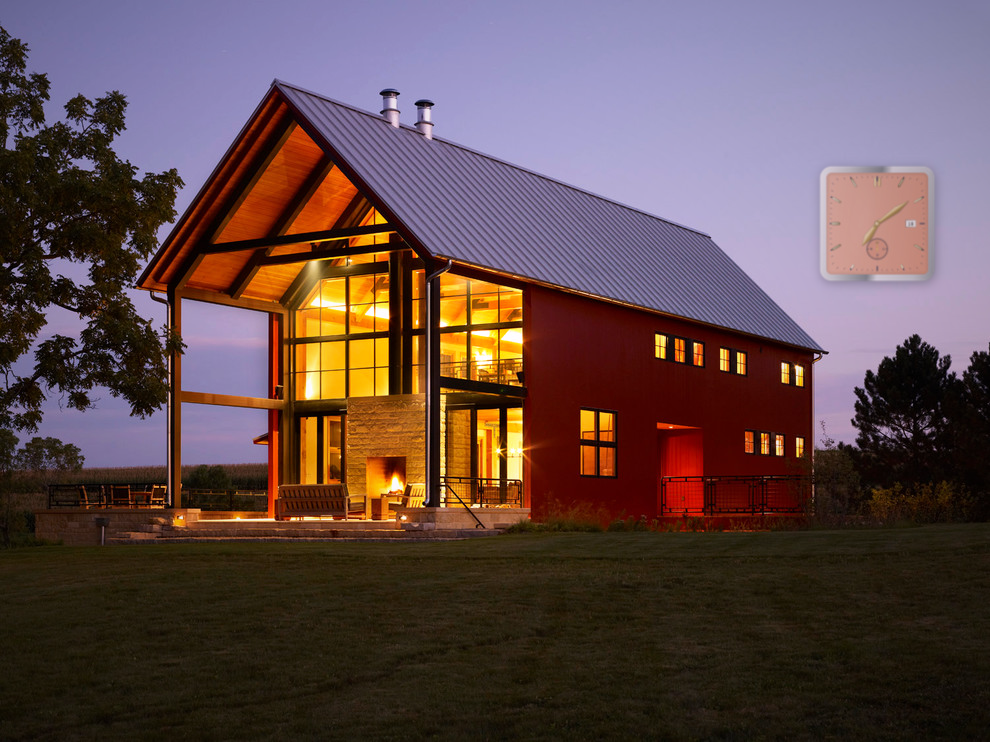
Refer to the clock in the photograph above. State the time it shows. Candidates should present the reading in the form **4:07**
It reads **7:09**
